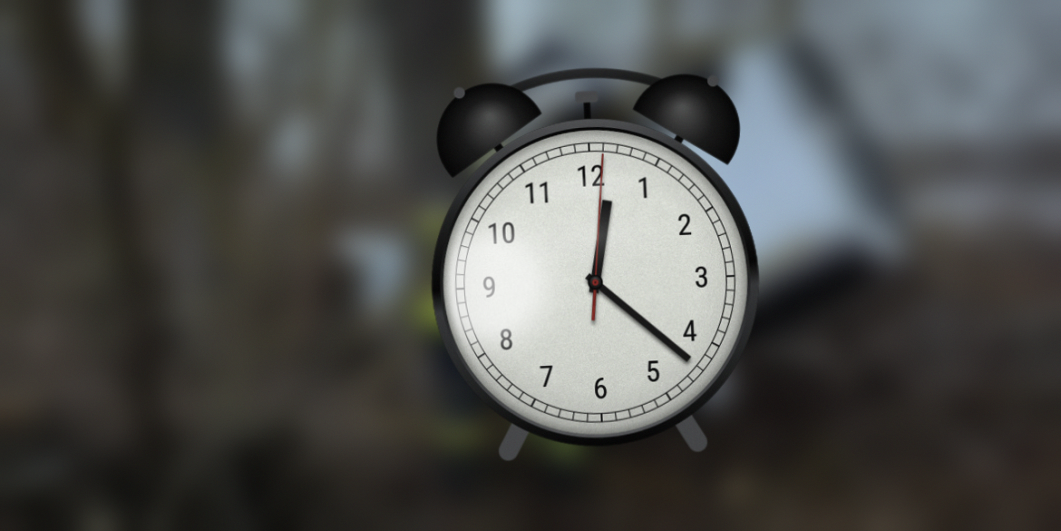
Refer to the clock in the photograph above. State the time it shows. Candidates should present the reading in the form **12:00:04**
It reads **12:22:01**
